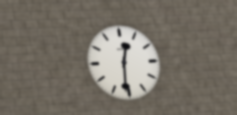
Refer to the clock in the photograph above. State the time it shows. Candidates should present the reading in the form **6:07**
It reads **12:31**
